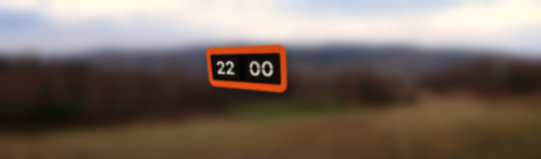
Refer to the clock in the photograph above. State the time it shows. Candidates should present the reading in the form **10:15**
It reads **22:00**
